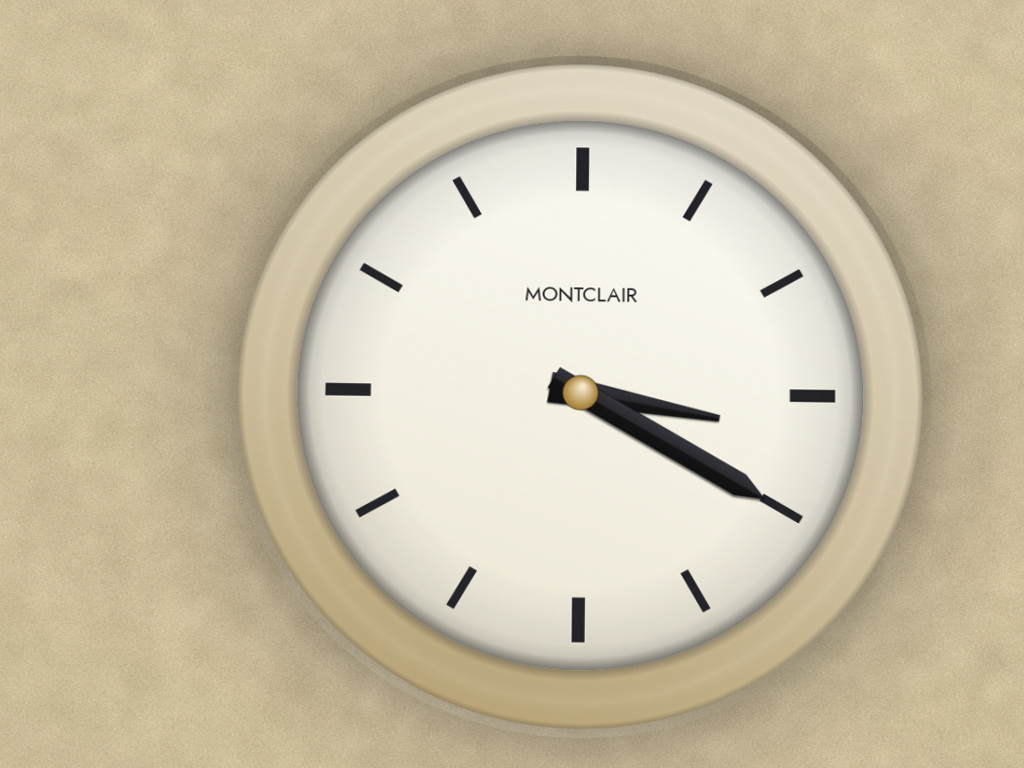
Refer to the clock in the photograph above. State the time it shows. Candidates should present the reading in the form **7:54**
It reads **3:20**
